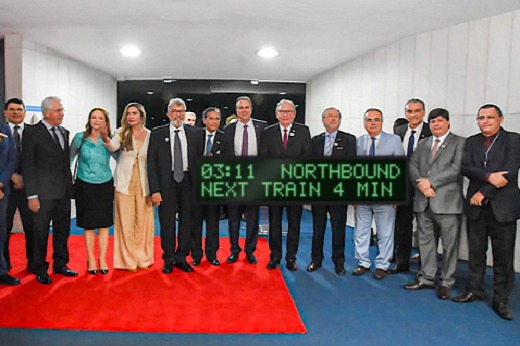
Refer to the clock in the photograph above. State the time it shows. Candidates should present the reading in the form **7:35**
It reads **3:11**
